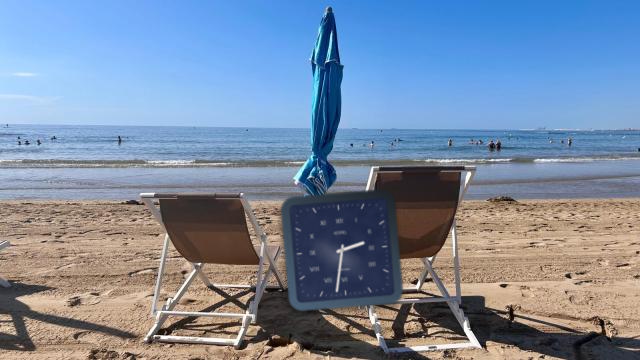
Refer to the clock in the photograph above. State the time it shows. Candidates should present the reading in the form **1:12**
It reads **2:32**
